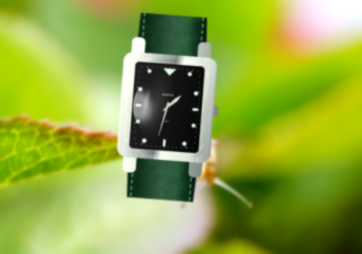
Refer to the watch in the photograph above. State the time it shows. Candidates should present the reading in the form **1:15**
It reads **1:32**
